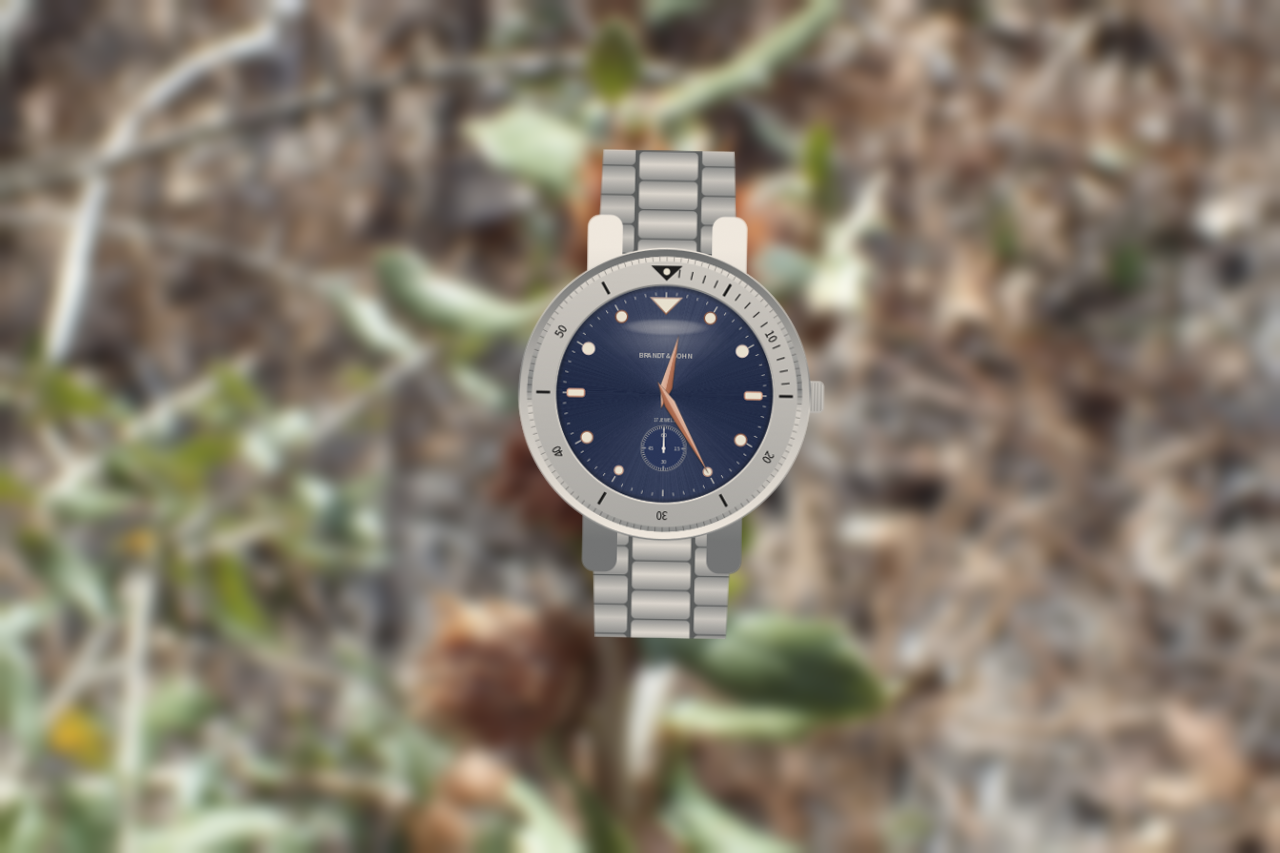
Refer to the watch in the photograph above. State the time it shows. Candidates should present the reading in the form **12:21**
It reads **12:25**
